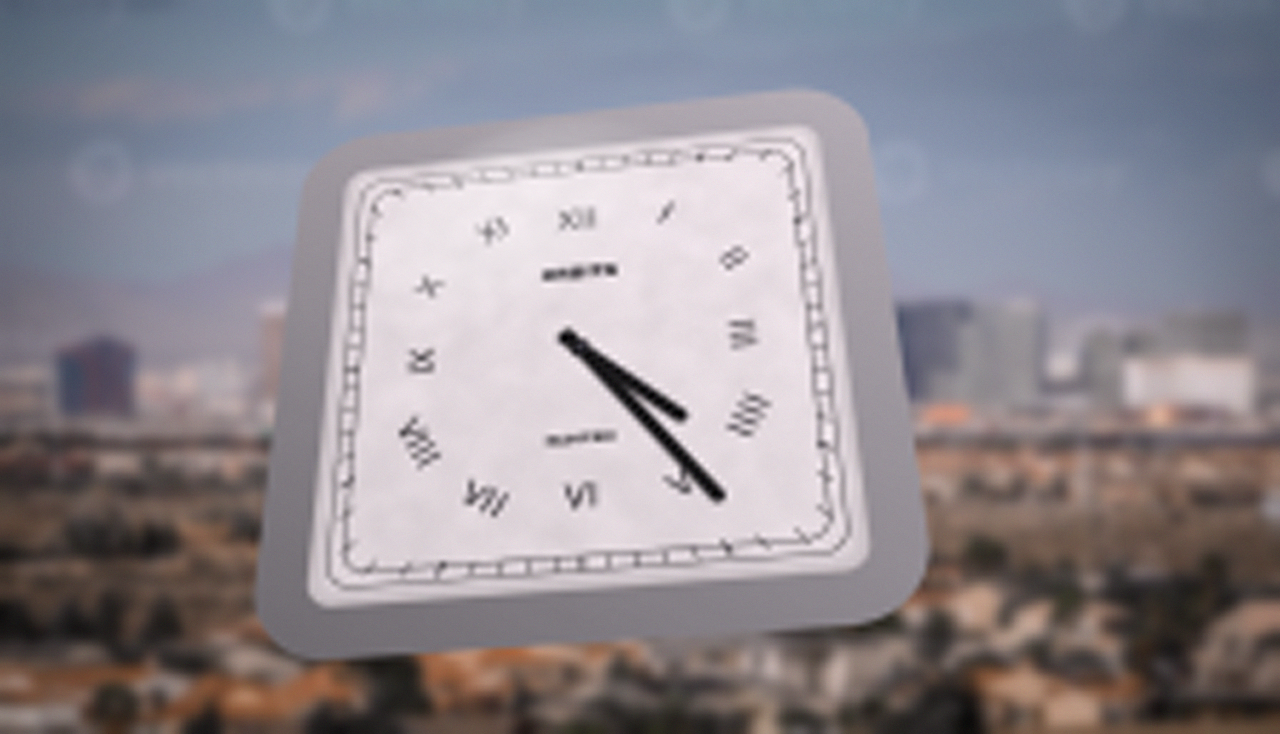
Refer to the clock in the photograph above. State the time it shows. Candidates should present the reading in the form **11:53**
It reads **4:24**
